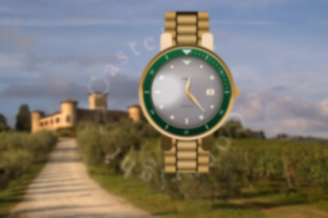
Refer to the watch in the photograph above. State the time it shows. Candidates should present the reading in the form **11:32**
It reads **12:23**
